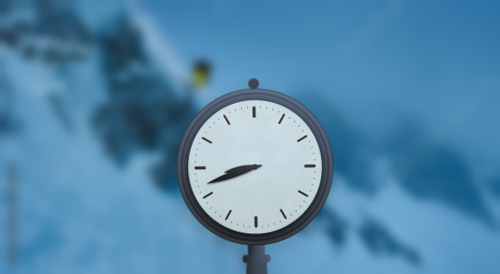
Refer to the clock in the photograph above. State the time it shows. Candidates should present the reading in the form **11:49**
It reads **8:42**
